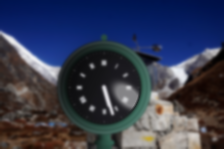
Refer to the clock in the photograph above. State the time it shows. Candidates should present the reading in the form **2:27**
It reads **5:27**
